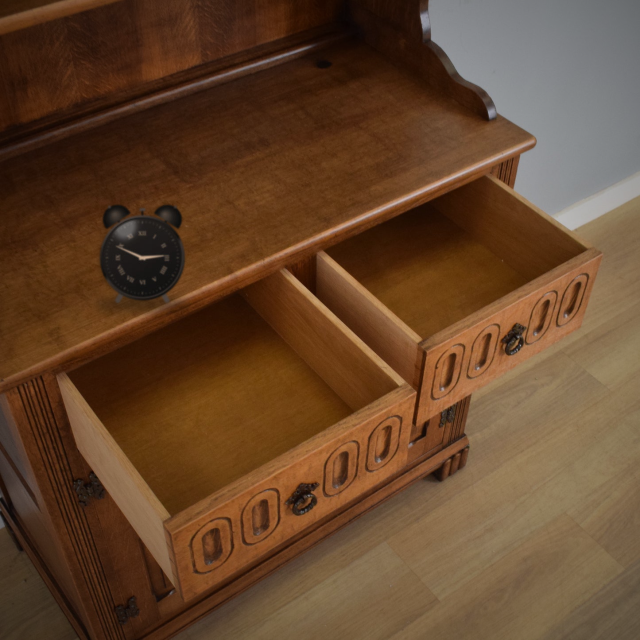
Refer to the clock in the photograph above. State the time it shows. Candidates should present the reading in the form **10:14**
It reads **2:49**
